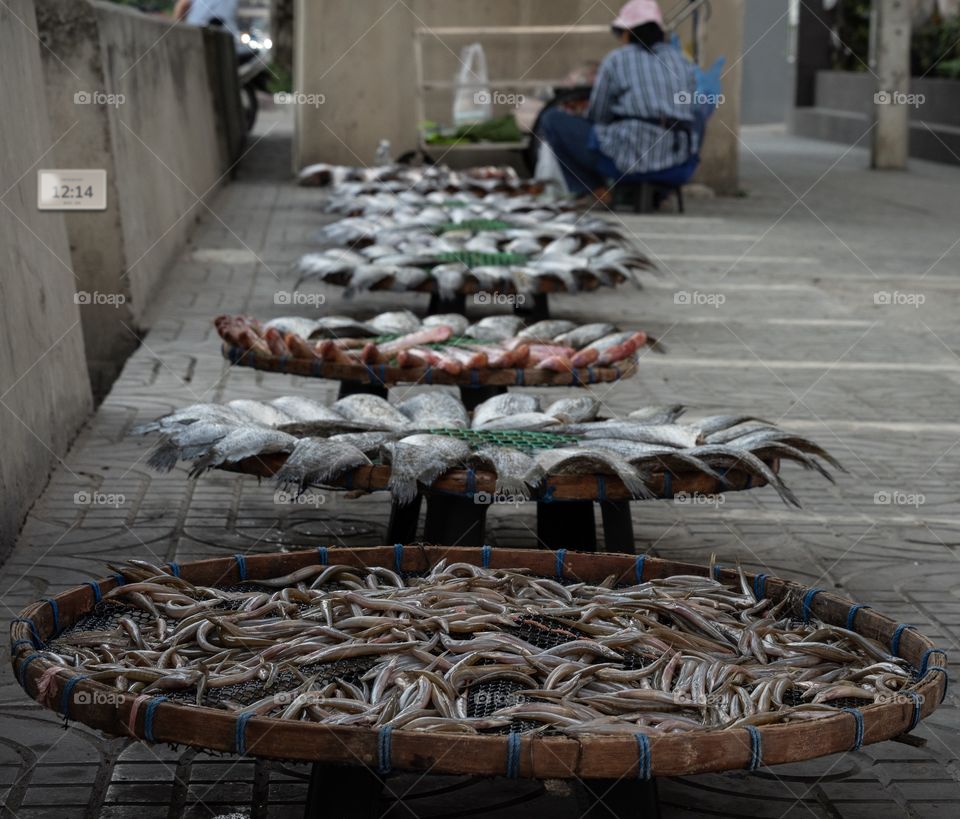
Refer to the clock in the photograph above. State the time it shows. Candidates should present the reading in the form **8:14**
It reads **12:14**
